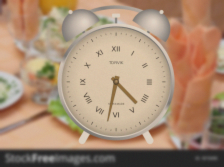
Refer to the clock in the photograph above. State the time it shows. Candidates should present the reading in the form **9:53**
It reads **4:32**
